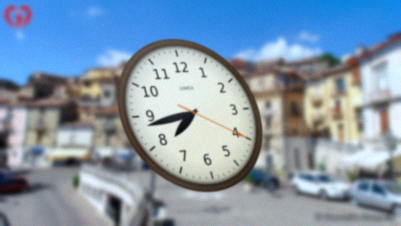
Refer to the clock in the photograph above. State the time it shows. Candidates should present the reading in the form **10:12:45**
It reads **7:43:20**
